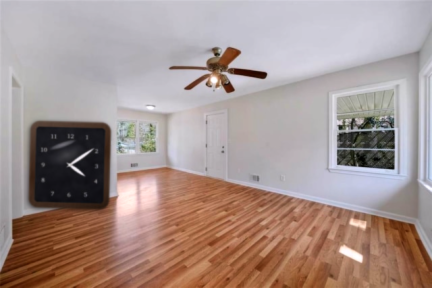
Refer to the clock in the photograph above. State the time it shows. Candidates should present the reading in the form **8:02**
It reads **4:09**
